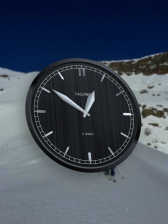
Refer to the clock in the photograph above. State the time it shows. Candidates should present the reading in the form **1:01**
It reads **12:51**
